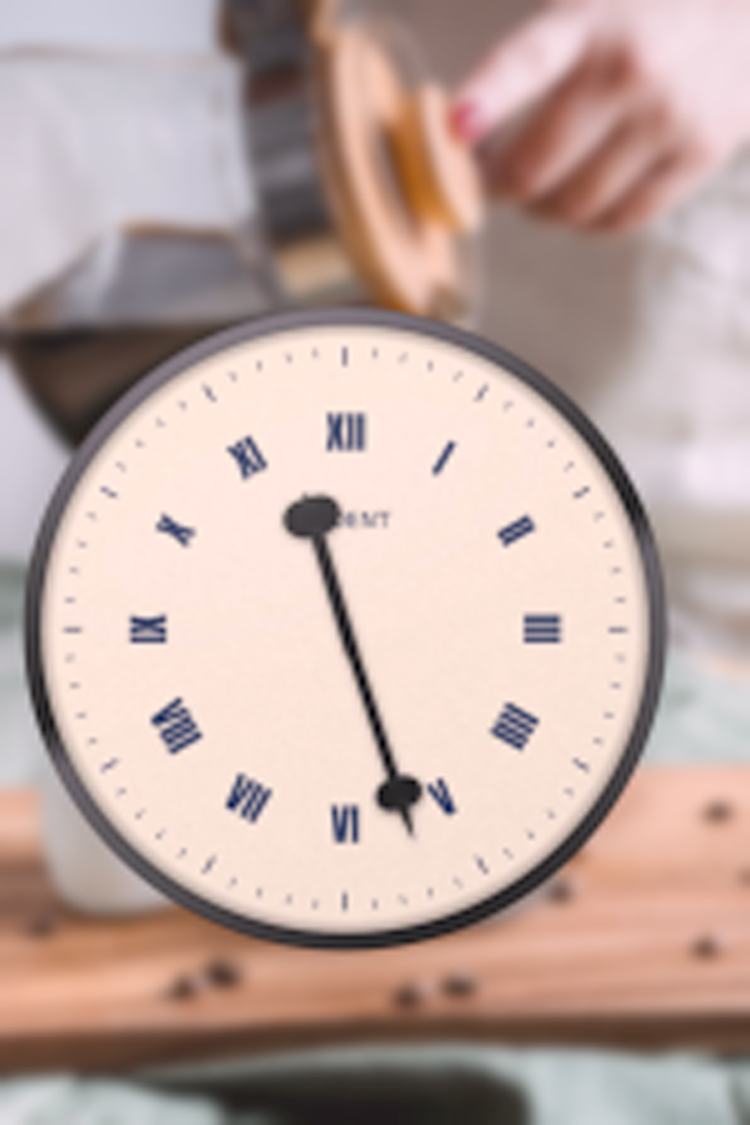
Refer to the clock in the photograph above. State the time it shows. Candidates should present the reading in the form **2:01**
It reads **11:27**
